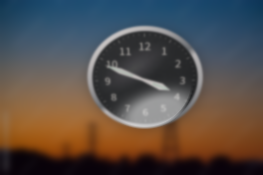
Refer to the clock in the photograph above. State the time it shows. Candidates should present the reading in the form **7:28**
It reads **3:49**
